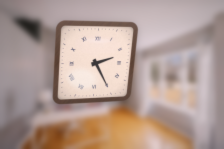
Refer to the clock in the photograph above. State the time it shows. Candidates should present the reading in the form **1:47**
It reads **2:25**
